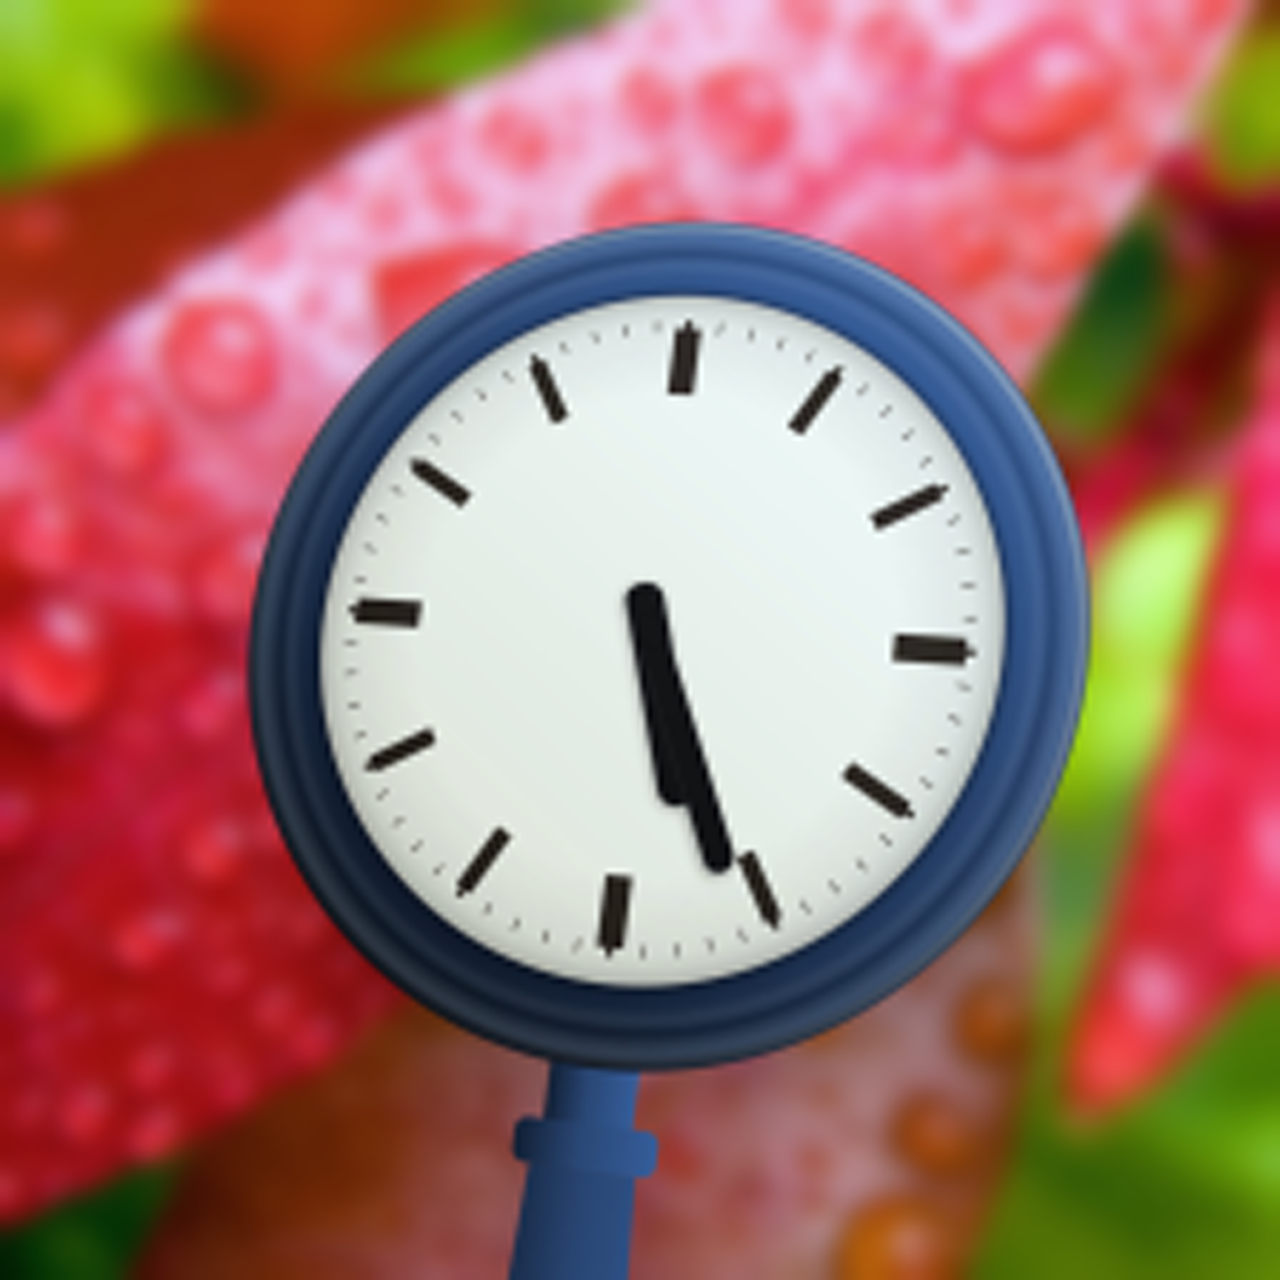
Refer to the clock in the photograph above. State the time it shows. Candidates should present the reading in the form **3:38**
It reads **5:26**
